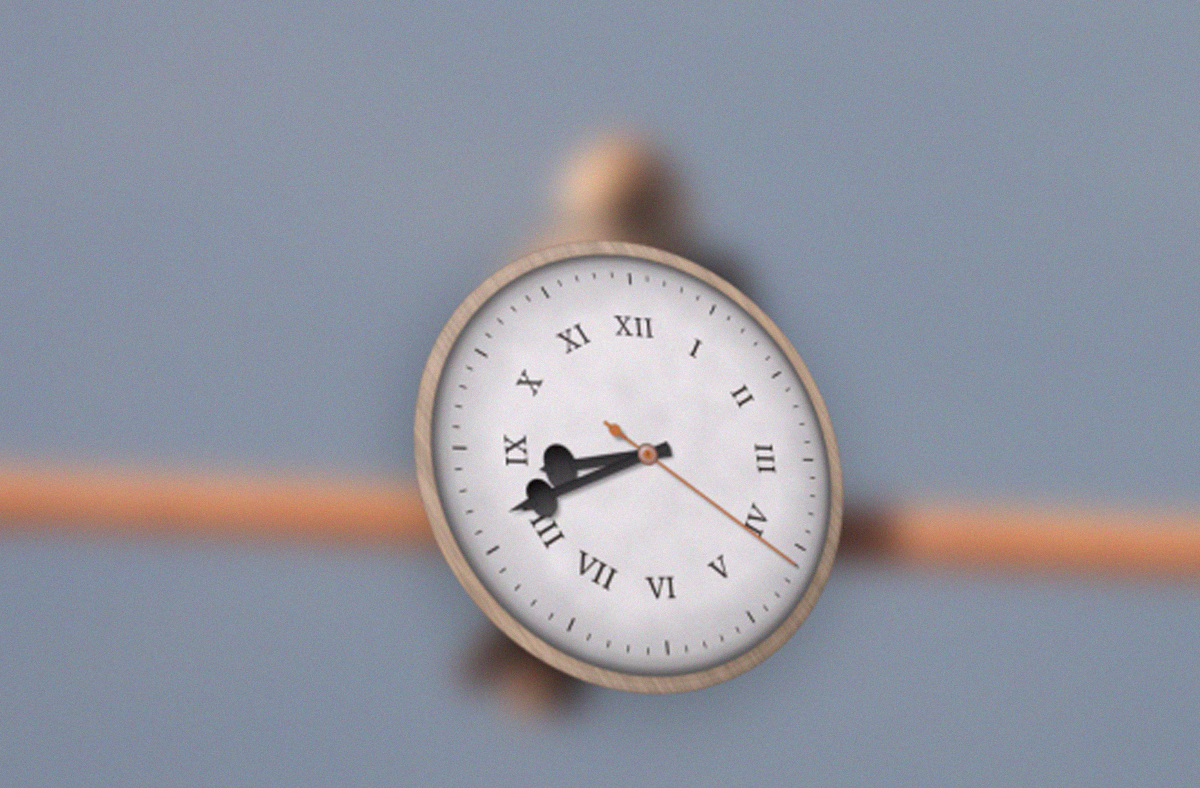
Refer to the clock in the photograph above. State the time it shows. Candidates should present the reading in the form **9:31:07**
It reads **8:41:21**
